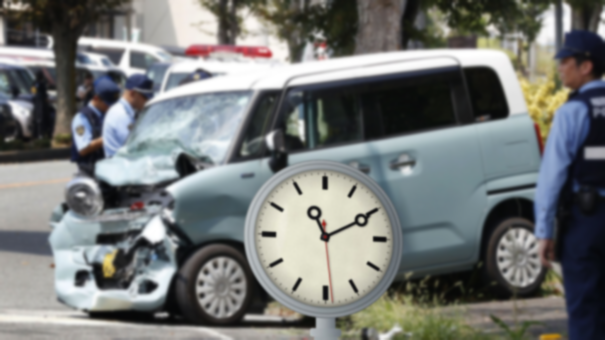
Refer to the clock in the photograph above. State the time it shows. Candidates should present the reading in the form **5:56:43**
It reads **11:10:29**
